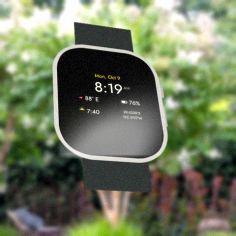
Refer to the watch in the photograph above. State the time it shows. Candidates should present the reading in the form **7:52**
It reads **8:19**
